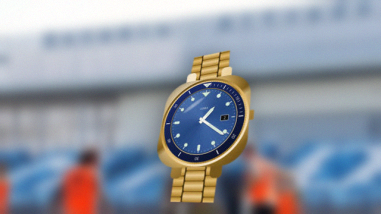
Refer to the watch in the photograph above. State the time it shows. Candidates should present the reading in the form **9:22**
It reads **1:21**
